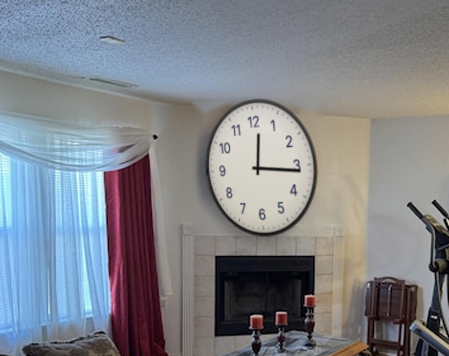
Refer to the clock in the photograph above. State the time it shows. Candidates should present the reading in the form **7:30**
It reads **12:16**
